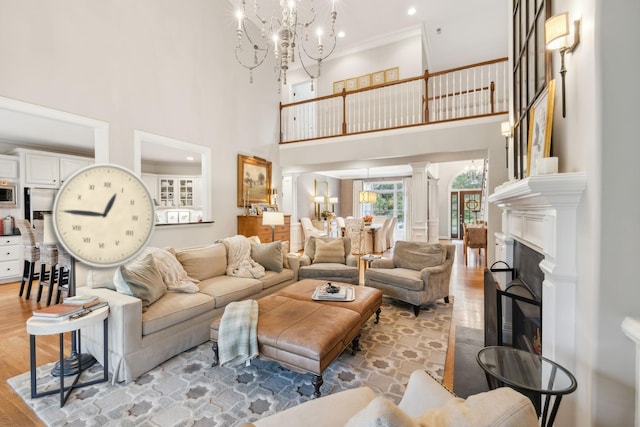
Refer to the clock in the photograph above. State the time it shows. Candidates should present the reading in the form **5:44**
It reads **12:45**
